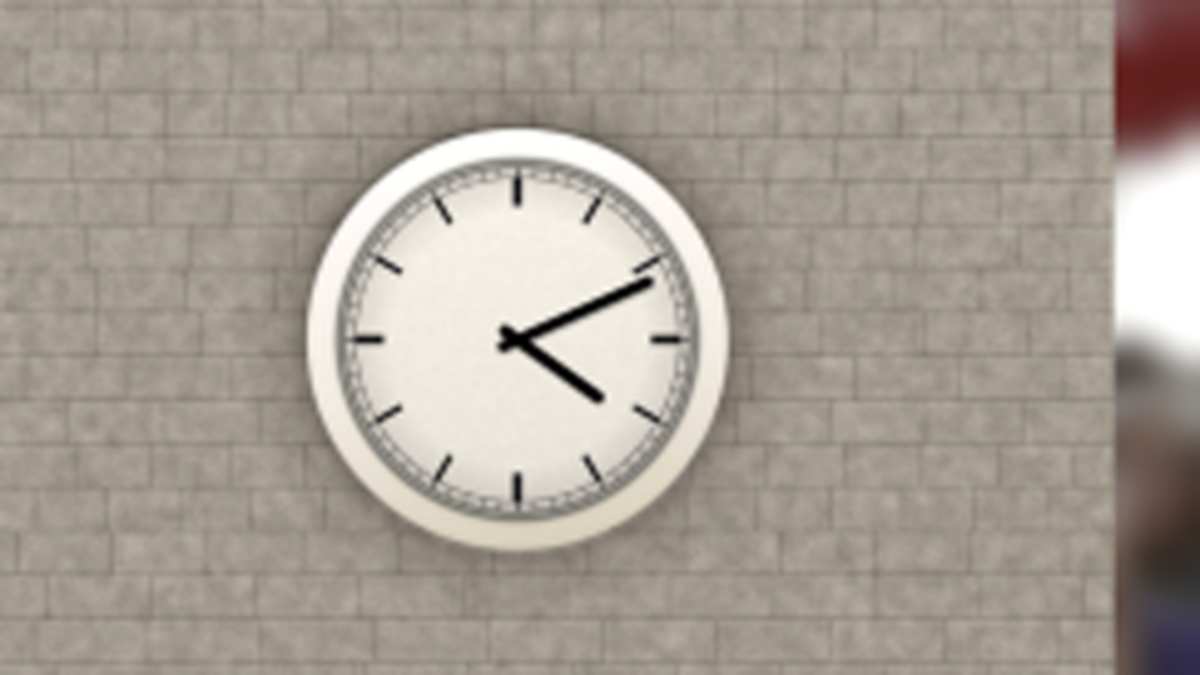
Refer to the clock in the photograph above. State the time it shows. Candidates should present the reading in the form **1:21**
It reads **4:11**
